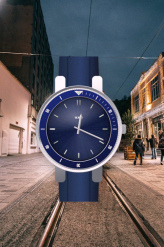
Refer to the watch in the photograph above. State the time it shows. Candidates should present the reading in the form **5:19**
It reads **12:19**
